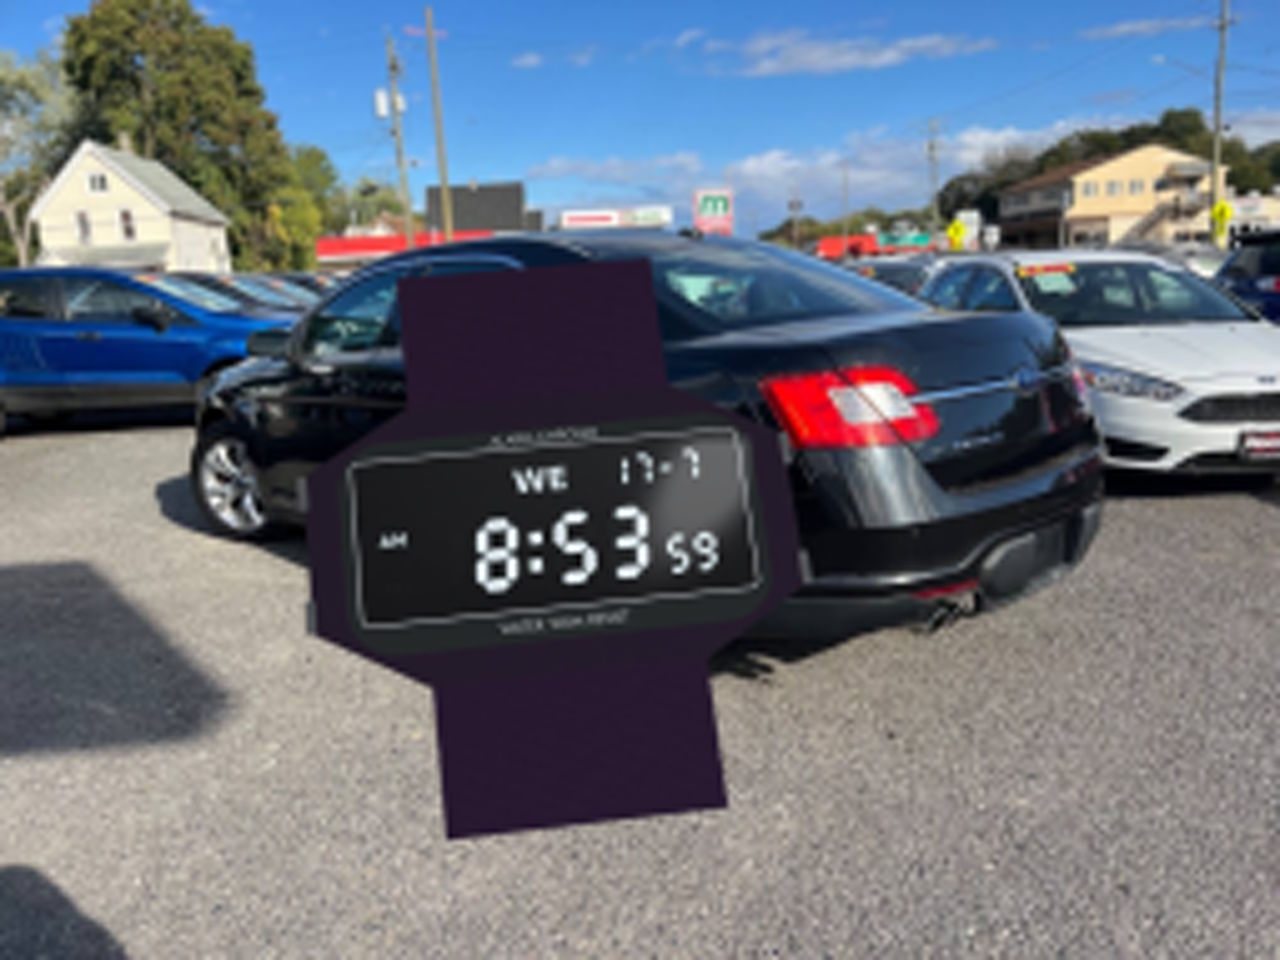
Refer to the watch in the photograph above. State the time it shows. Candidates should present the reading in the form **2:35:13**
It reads **8:53:59**
